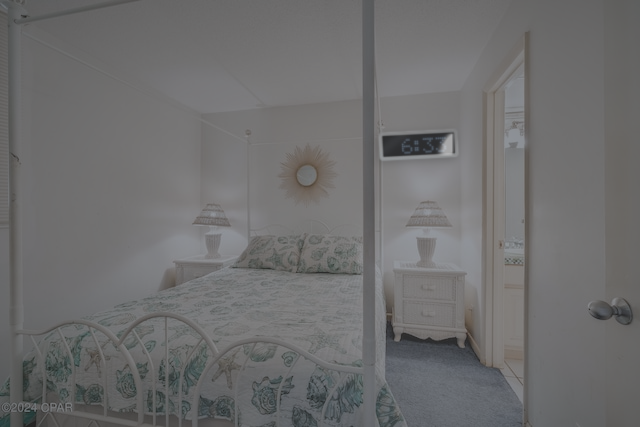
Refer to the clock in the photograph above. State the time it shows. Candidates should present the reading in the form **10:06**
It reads **6:33**
